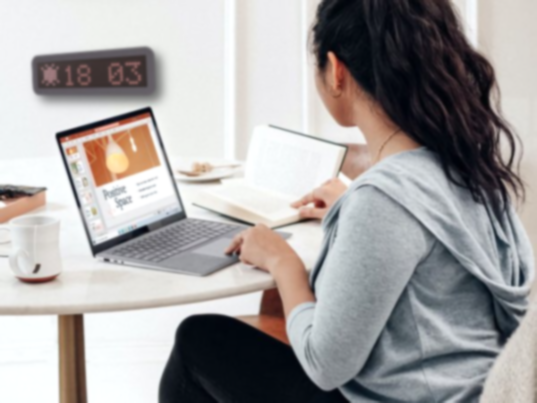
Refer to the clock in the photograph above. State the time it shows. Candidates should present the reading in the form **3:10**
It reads **18:03**
